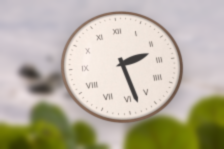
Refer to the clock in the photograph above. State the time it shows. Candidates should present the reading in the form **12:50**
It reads **2:28**
